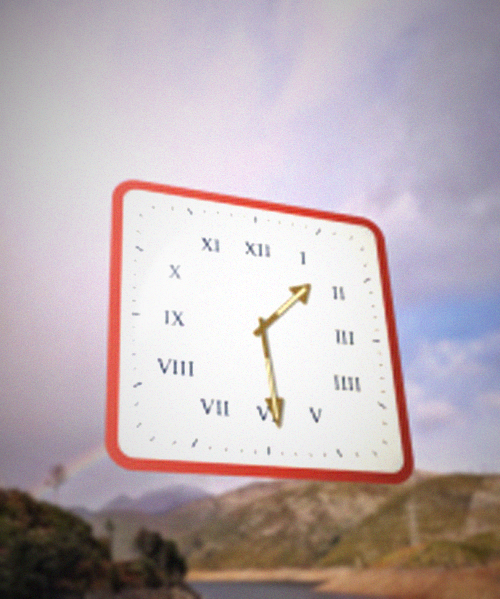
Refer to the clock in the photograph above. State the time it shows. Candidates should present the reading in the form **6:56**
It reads **1:29**
